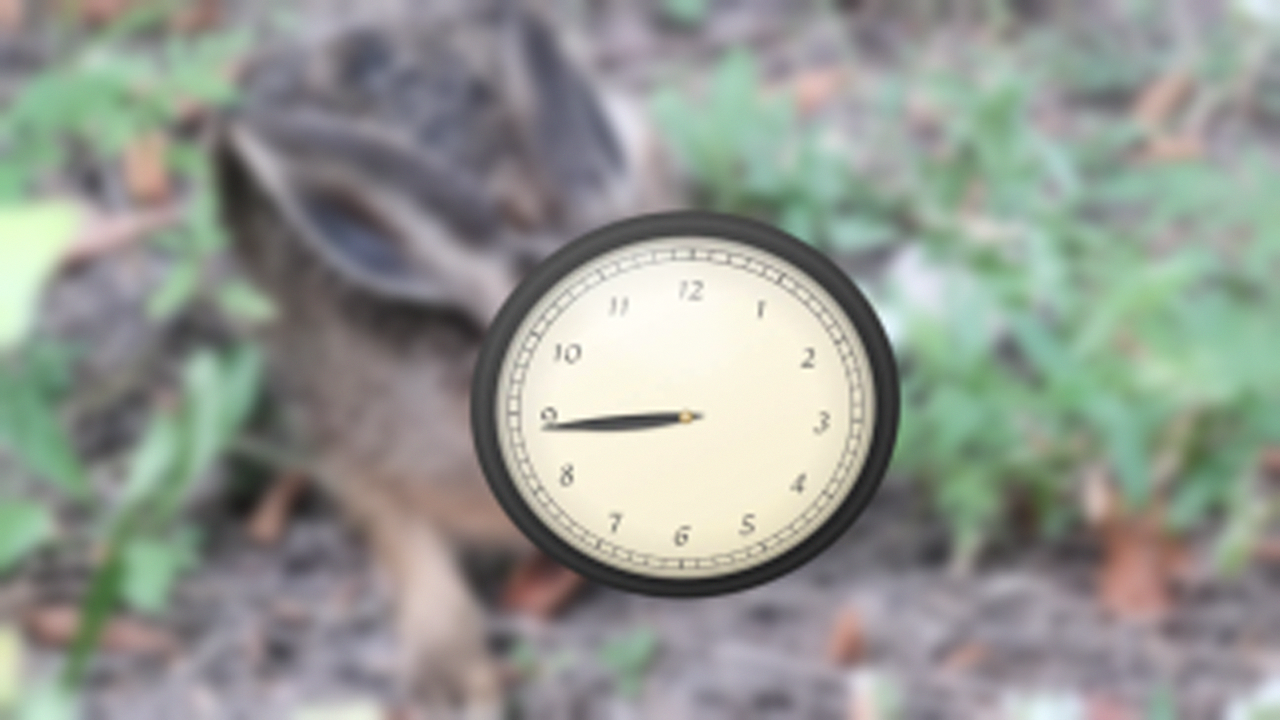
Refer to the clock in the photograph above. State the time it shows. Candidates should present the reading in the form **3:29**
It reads **8:44**
